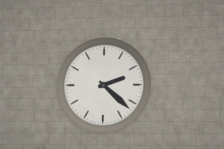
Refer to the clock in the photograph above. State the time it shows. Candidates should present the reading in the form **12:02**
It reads **2:22**
